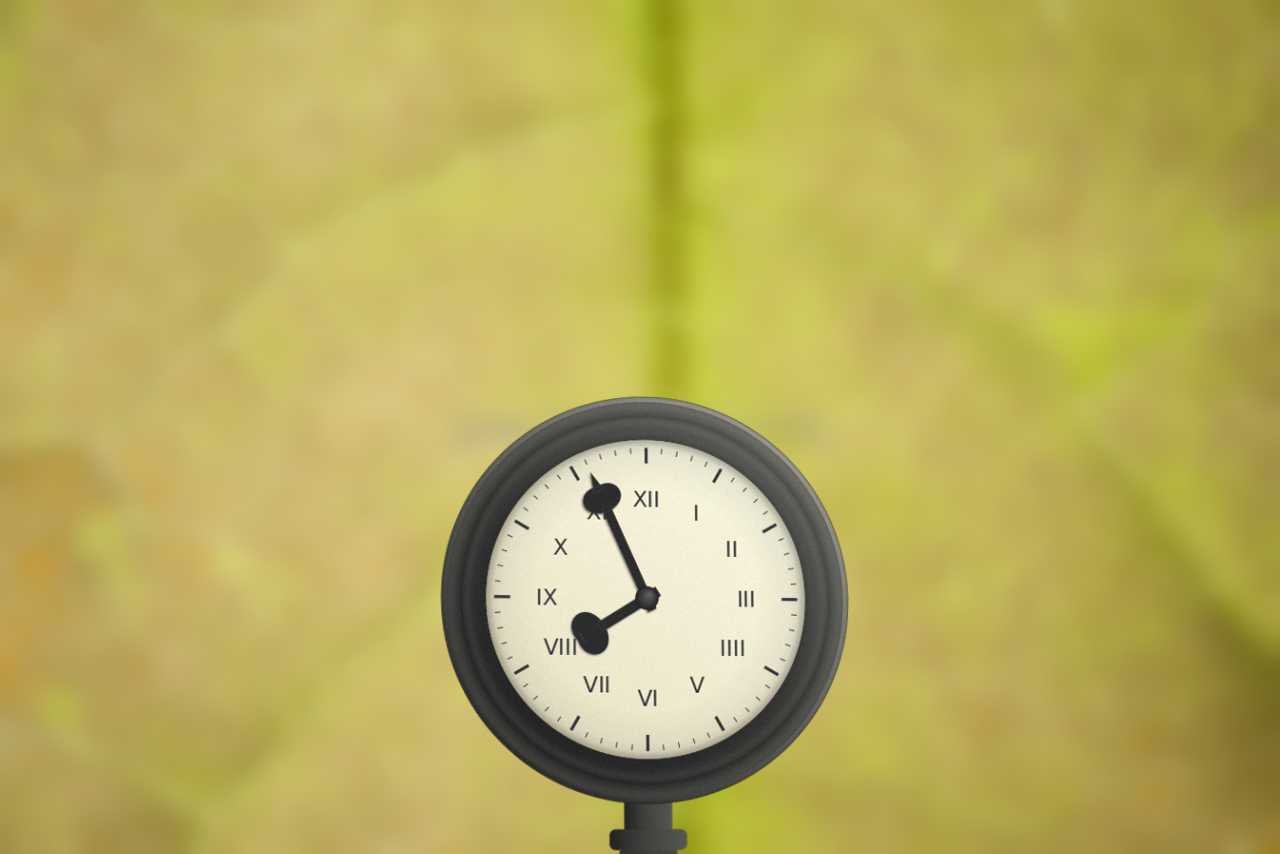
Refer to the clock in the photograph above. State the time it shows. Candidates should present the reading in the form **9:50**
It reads **7:56**
